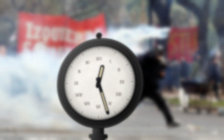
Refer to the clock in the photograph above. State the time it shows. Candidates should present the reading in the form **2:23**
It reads **12:27**
